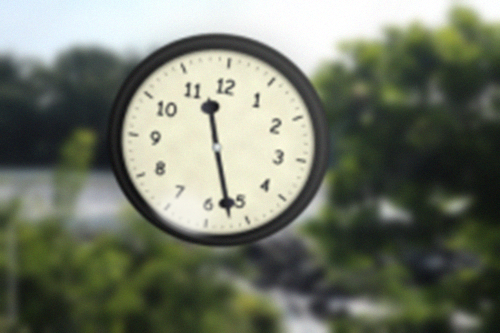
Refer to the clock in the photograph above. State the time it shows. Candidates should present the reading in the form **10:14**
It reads **11:27**
